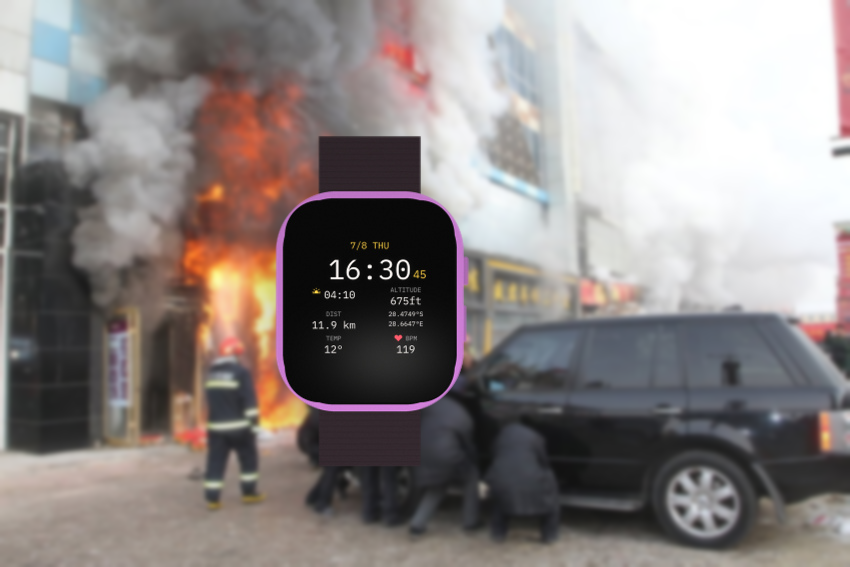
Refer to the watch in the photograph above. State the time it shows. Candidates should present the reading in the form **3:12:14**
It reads **16:30:45**
